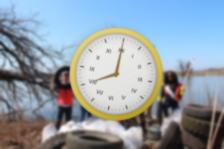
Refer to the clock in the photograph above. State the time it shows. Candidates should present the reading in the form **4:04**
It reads **8:00**
